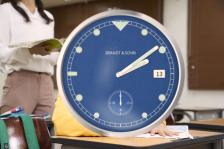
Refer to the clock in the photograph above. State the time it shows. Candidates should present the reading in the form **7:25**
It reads **2:09**
